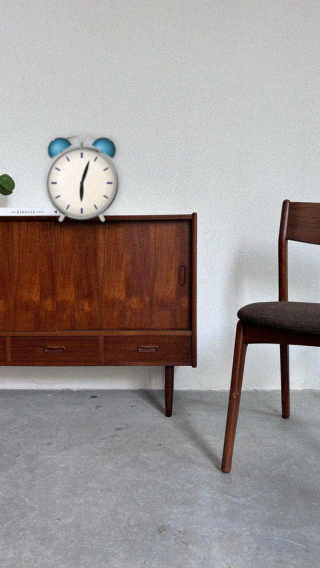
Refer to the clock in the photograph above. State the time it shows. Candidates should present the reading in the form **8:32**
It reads **6:03**
